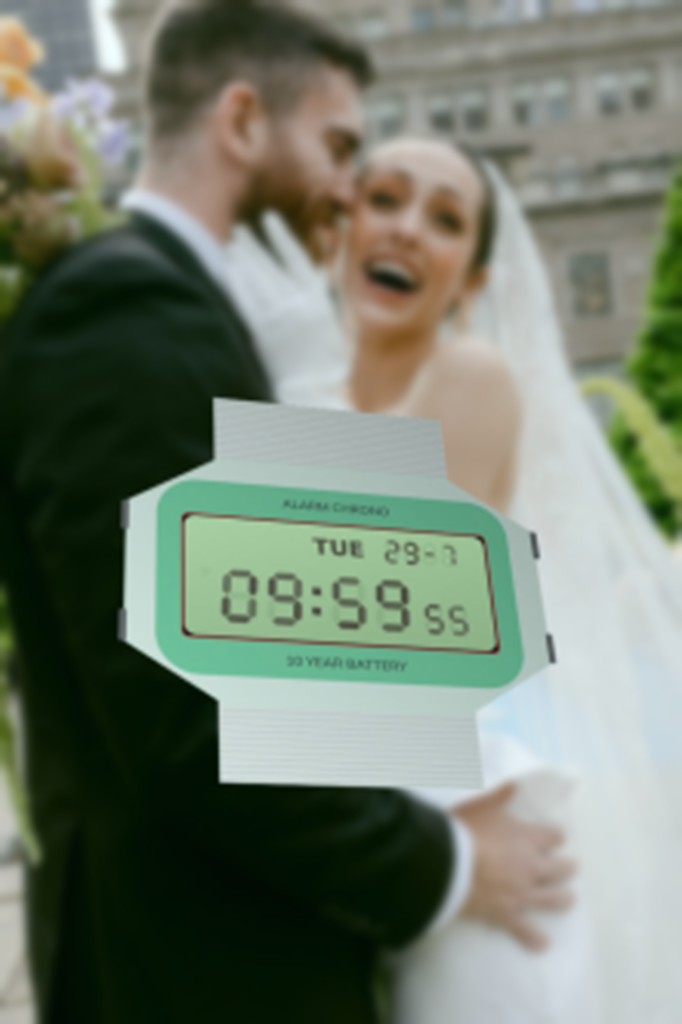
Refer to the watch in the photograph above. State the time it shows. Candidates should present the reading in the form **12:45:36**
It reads **9:59:55**
